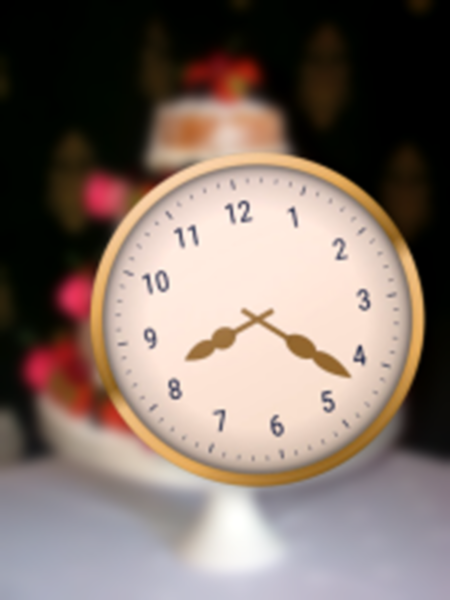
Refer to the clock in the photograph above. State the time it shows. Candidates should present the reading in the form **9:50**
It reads **8:22**
